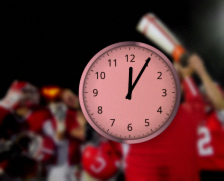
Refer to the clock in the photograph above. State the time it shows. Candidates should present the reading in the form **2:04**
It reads **12:05**
